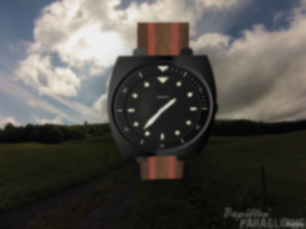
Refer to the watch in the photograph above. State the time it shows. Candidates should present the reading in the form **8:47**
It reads **1:37**
